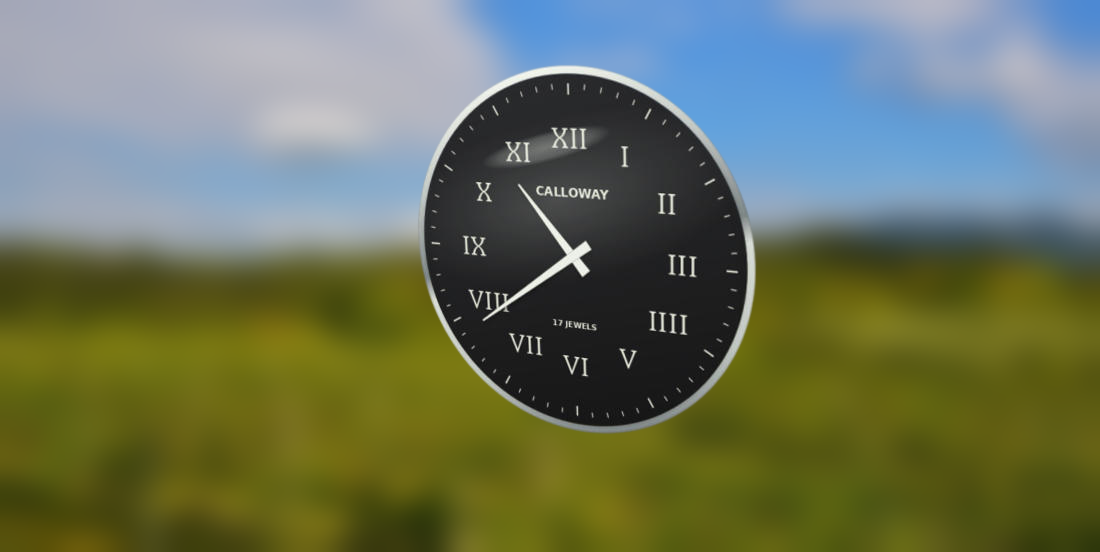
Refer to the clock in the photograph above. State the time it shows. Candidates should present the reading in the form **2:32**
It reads **10:39**
